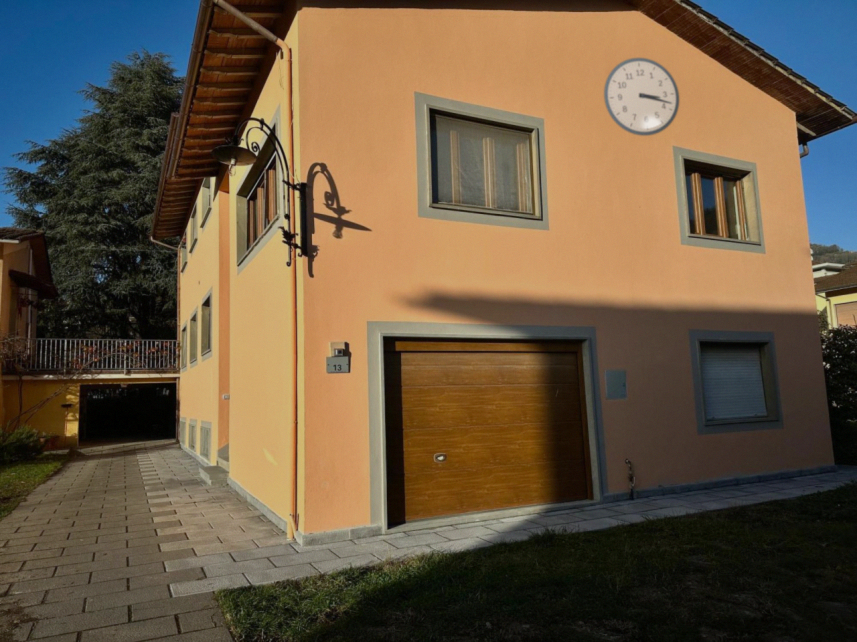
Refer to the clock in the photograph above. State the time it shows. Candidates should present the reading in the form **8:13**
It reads **3:18**
